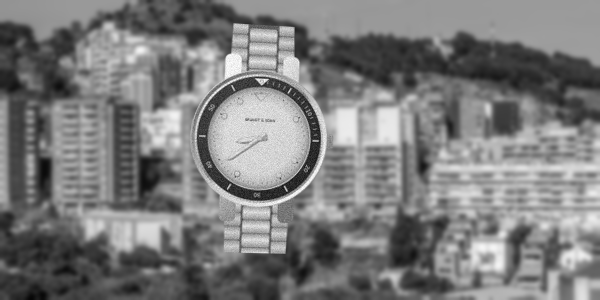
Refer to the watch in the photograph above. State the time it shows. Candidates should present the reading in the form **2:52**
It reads **8:39**
